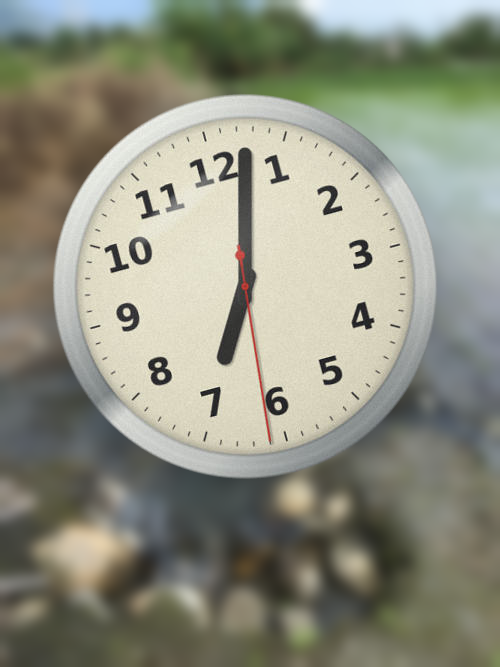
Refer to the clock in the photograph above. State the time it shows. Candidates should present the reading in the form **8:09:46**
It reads **7:02:31**
